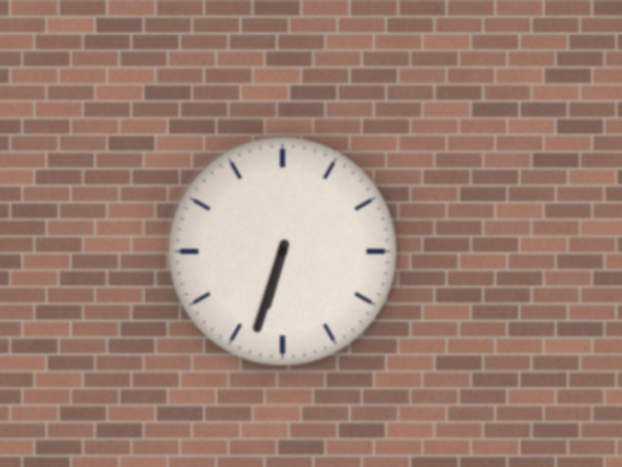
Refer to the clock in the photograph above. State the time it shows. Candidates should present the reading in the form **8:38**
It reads **6:33**
